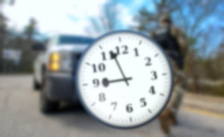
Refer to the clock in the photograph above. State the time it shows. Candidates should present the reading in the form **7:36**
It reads **8:57**
